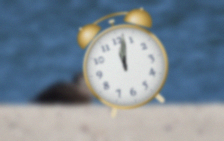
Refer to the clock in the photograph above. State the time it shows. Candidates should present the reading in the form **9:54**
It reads **12:02**
